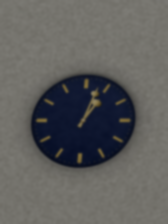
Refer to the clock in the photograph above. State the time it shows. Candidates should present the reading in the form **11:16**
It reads **1:03**
